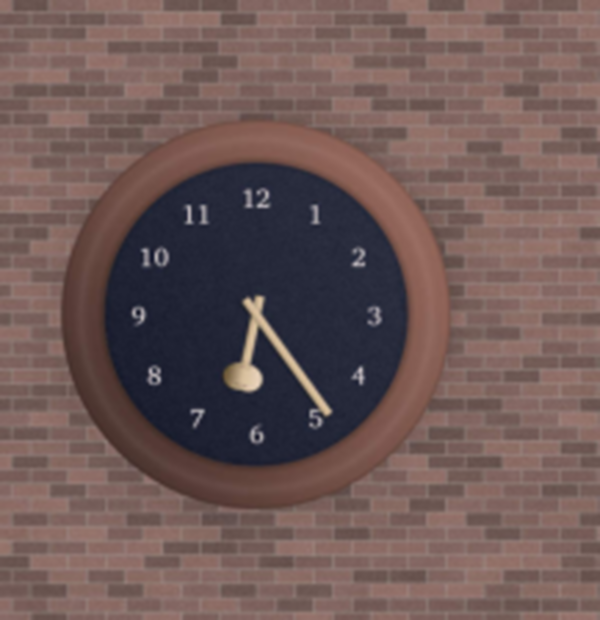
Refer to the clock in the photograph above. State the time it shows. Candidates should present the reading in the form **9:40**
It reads **6:24**
